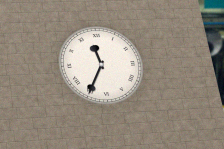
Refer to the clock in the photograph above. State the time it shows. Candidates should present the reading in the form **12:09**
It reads **11:35**
